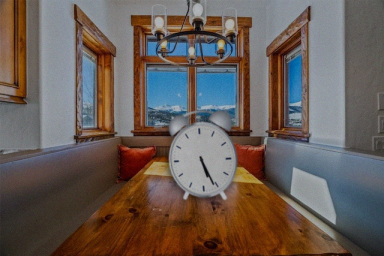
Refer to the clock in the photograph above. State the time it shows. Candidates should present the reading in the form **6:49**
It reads **5:26**
